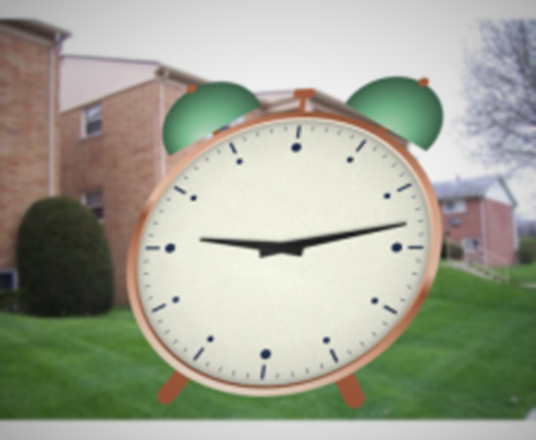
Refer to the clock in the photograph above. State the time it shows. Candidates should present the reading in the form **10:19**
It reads **9:13**
